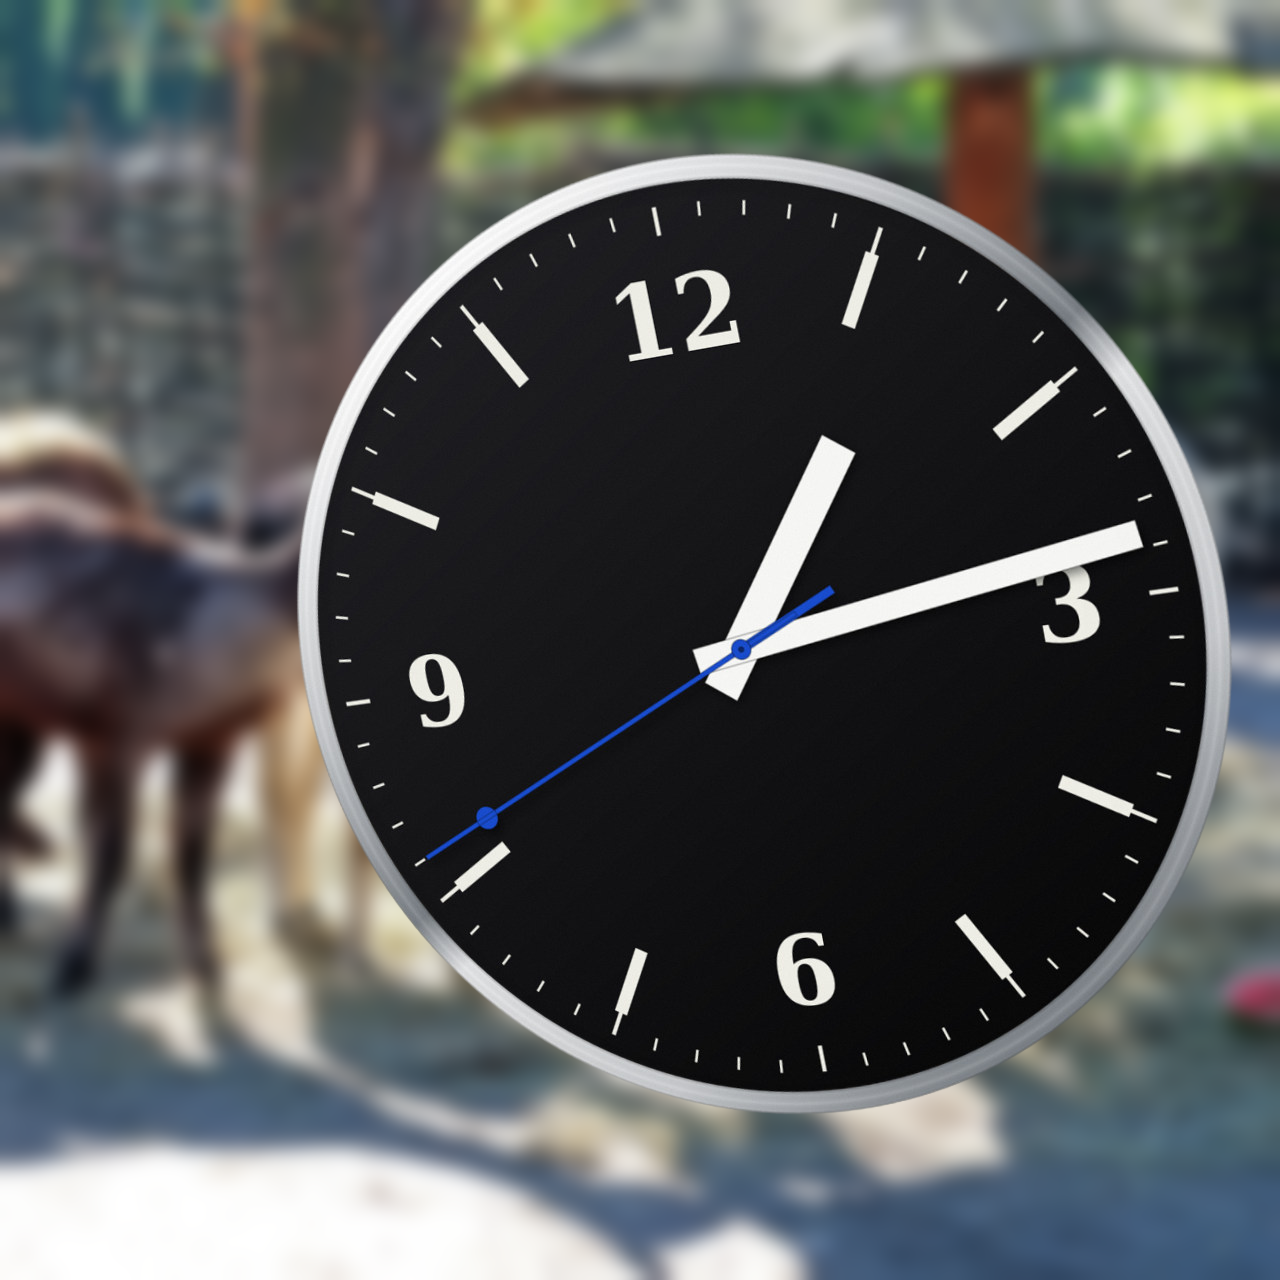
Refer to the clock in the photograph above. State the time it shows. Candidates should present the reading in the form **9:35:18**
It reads **1:13:41**
